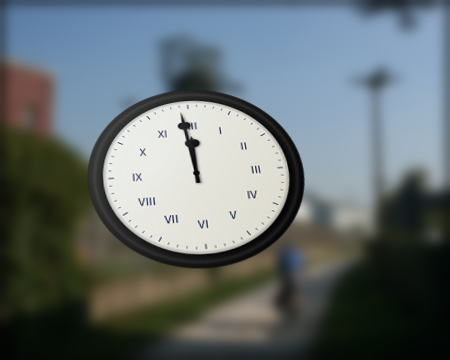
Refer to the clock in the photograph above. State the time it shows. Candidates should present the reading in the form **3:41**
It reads **11:59**
